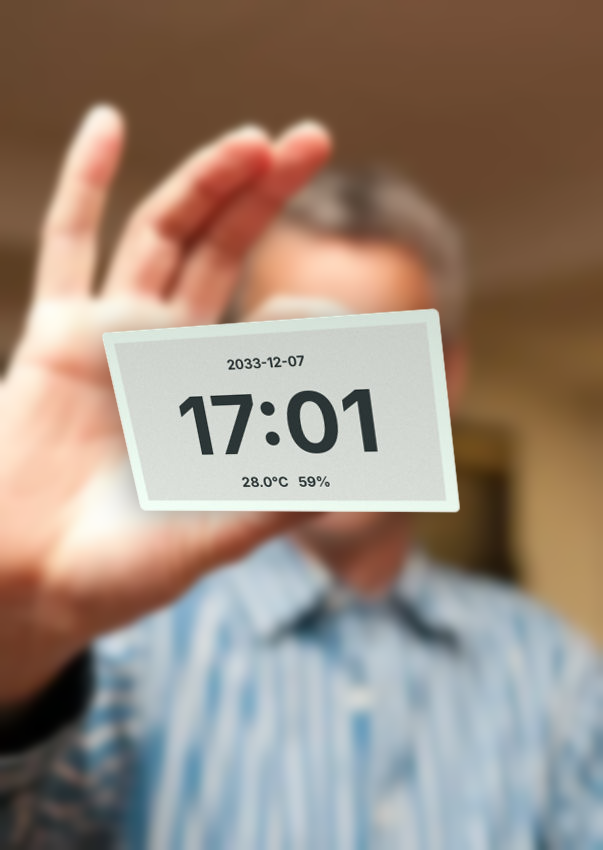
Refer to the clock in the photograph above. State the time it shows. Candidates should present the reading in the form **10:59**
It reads **17:01**
